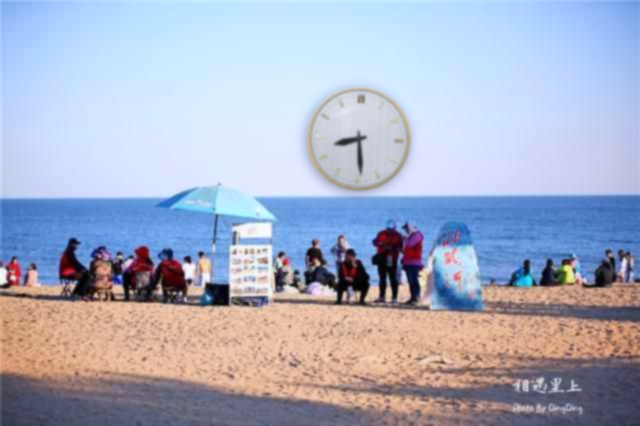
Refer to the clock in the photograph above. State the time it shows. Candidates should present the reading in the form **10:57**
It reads **8:29**
